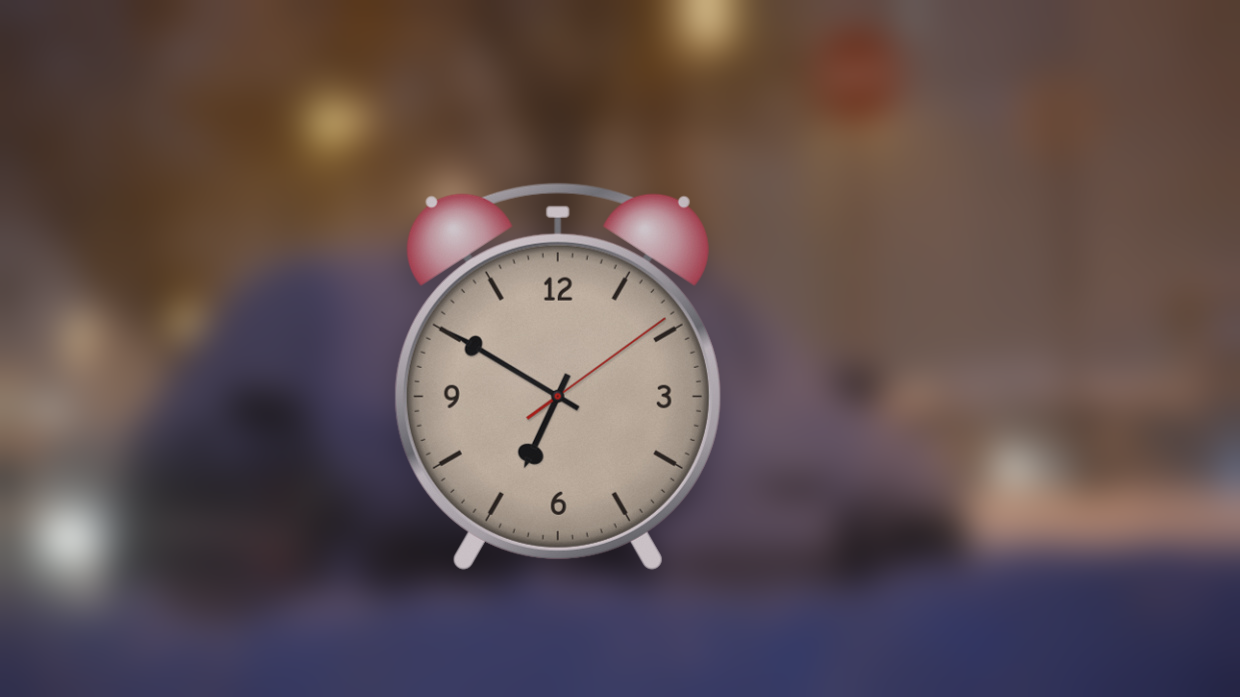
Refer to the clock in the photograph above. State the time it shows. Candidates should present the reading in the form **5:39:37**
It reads **6:50:09**
